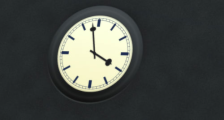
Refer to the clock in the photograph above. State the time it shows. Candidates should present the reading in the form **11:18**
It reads **3:58**
